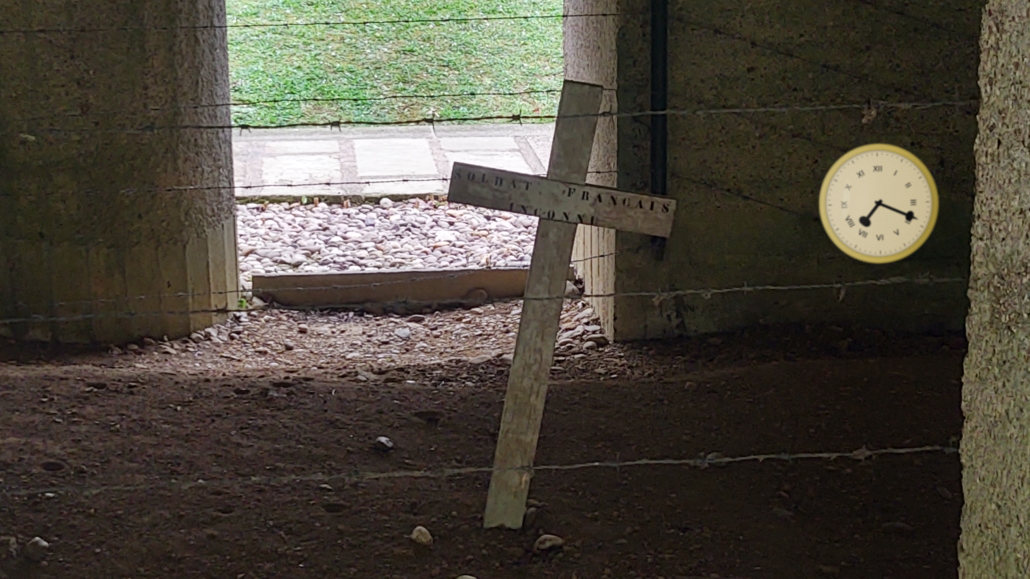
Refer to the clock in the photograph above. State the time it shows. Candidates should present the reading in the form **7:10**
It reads **7:19**
